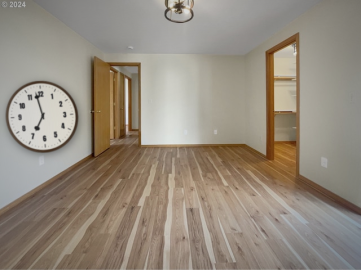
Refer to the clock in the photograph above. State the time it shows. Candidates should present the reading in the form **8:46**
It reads **6:58**
